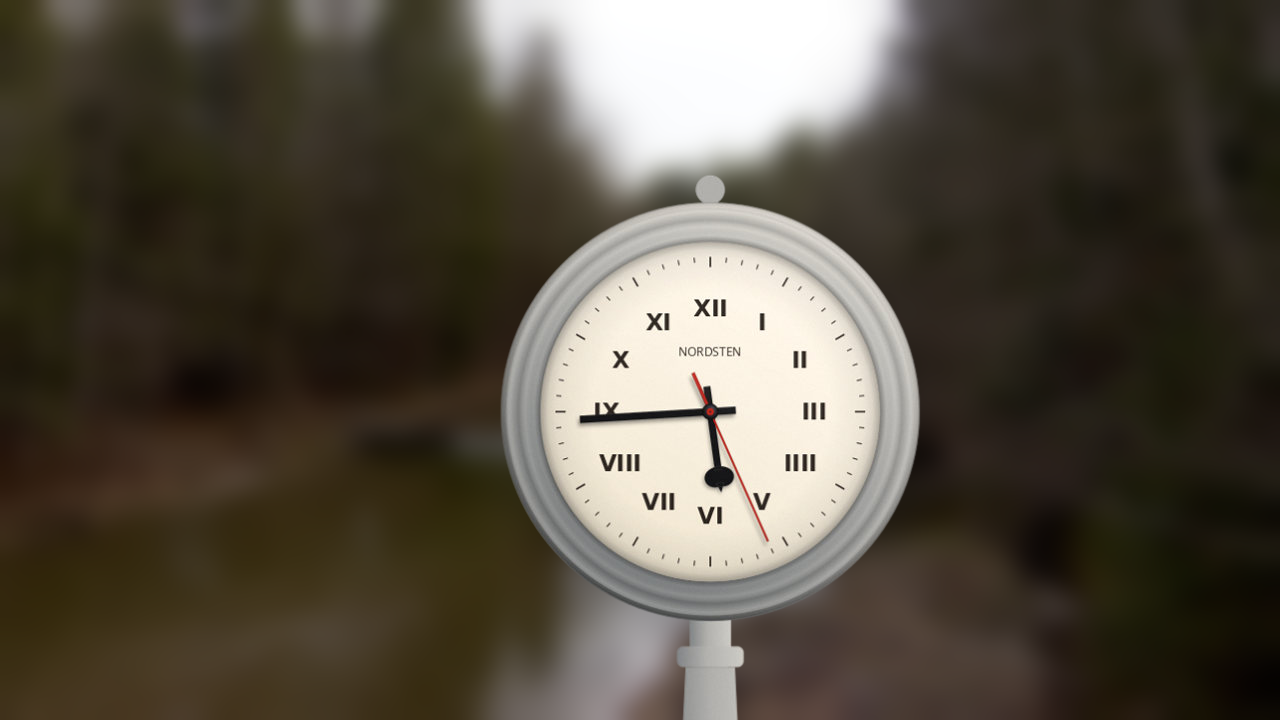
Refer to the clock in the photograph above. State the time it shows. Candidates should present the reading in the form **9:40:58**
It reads **5:44:26**
